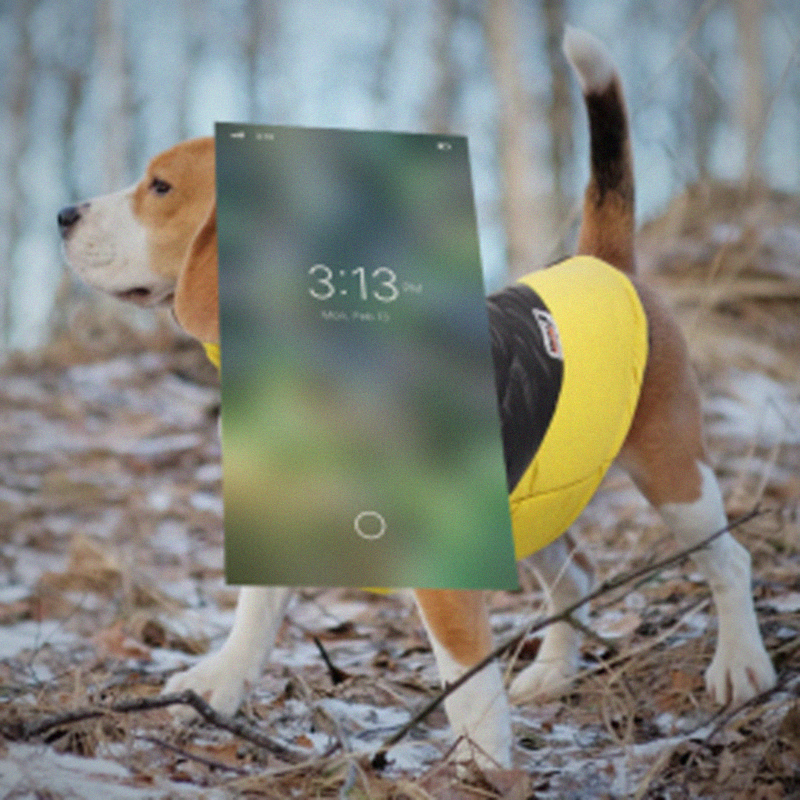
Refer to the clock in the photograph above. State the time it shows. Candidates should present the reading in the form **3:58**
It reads **3:13**
